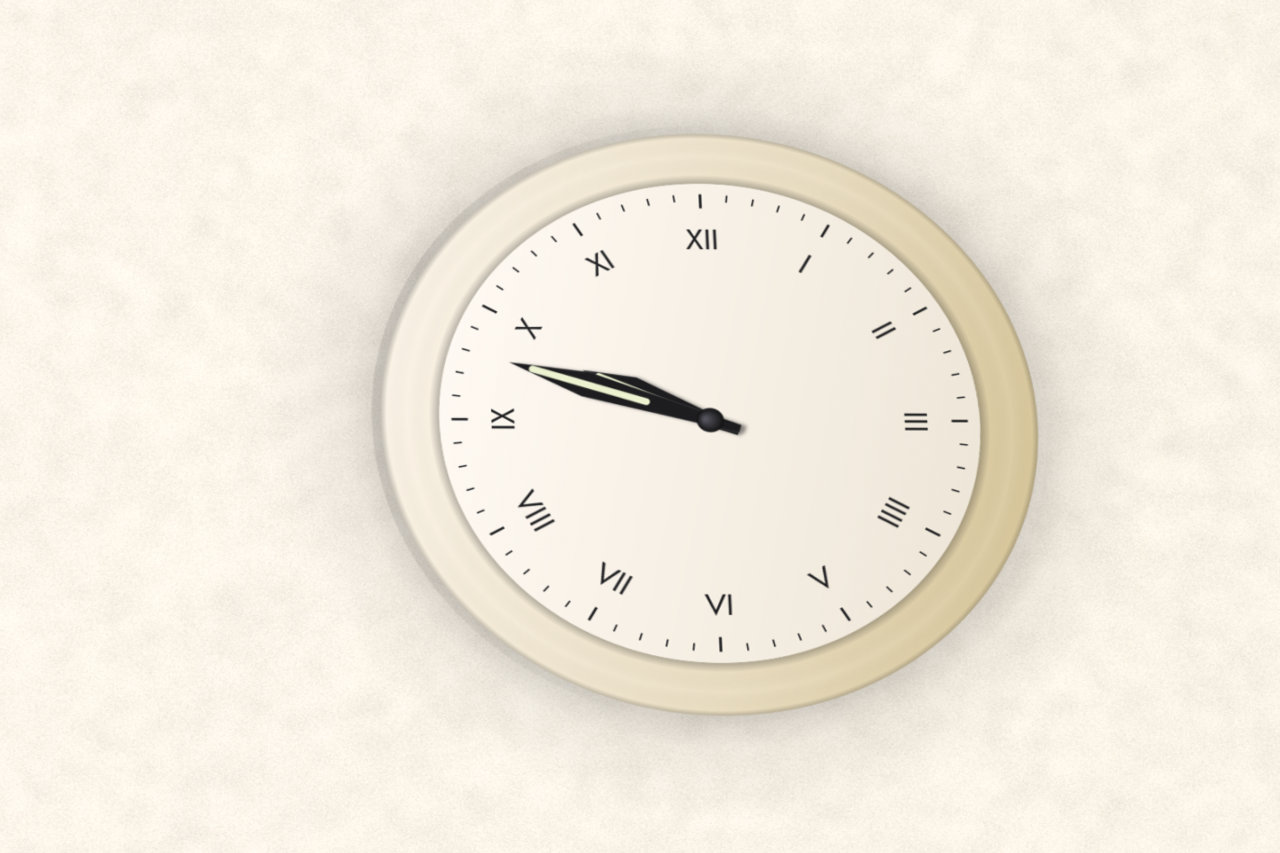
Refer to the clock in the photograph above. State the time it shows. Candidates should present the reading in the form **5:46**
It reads **9:48**
